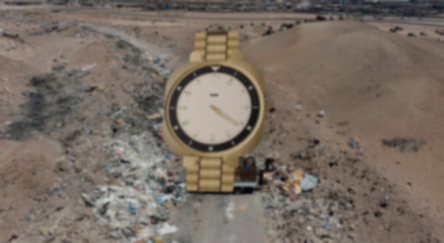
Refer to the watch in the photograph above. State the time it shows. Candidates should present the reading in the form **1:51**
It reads **4:21**
